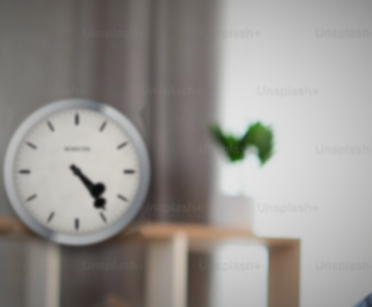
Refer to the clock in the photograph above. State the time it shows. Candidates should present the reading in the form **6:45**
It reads **4:24**
